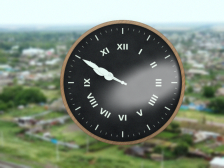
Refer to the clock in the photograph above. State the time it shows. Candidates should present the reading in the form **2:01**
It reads **9:50**
